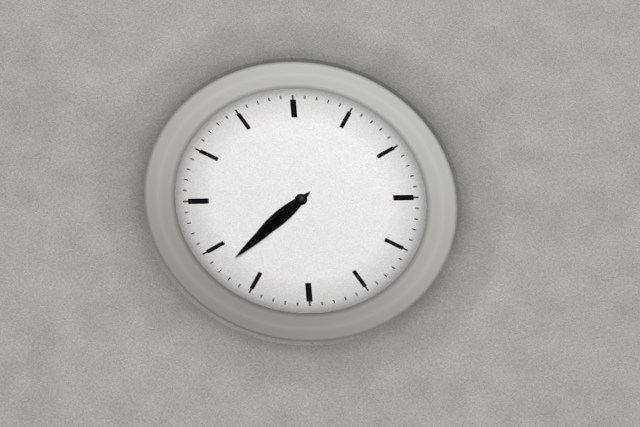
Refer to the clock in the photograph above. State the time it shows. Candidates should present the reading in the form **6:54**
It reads **7:38**
